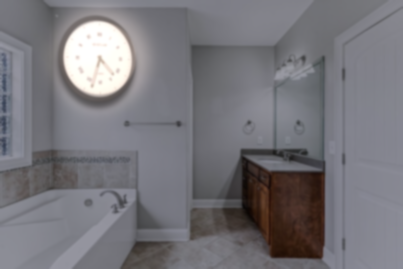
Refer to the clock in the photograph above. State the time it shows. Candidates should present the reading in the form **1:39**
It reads **4:33**
